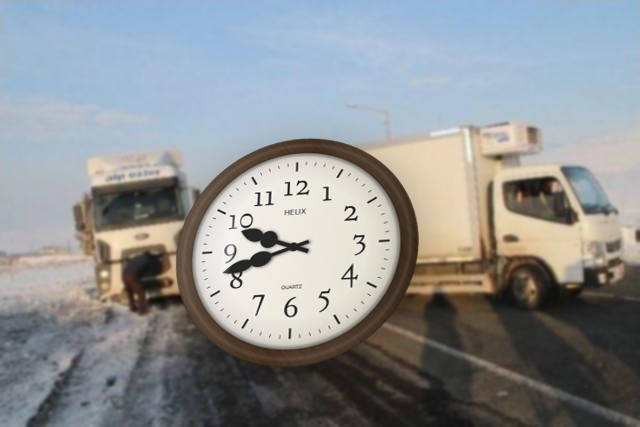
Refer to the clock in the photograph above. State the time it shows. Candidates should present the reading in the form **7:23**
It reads **9:42**
